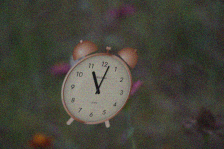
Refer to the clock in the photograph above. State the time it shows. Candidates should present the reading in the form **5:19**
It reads **11:02**
